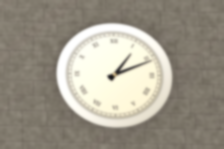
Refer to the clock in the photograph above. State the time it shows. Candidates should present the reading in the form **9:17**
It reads **1:11**
